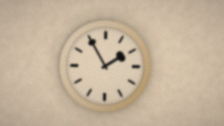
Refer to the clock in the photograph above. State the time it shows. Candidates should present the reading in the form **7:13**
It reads **1:55**
